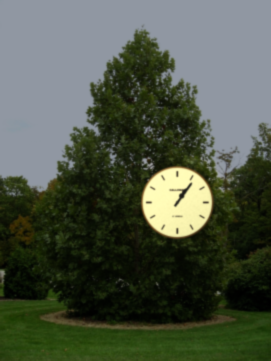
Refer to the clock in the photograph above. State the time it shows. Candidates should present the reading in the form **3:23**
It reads **1:06**
